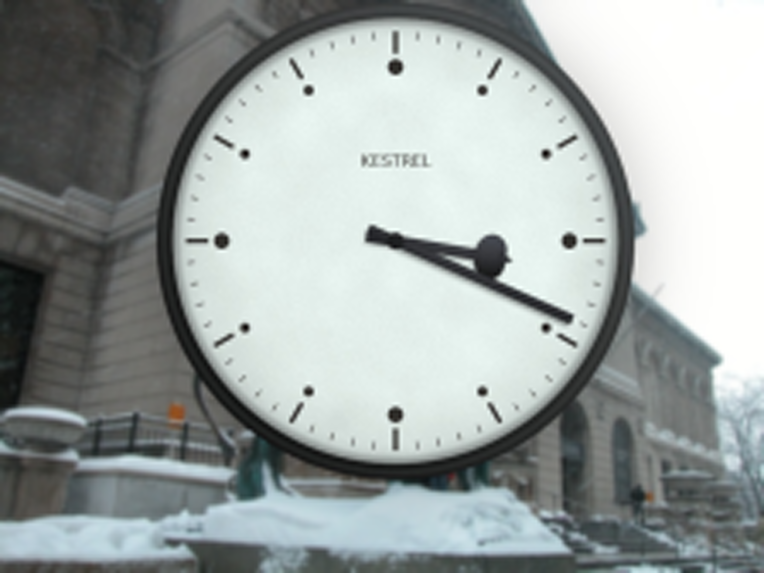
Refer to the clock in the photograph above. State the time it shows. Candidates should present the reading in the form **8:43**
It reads **3:19**
